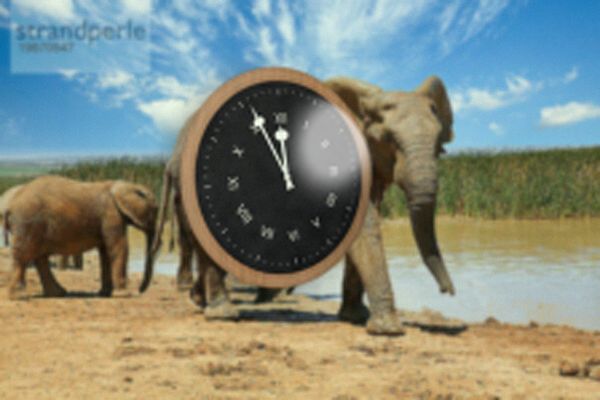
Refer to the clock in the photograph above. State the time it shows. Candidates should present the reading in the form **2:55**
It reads **11:56**
